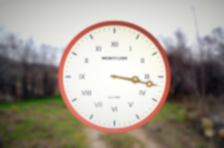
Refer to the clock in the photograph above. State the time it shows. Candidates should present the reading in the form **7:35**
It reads **3:17**
